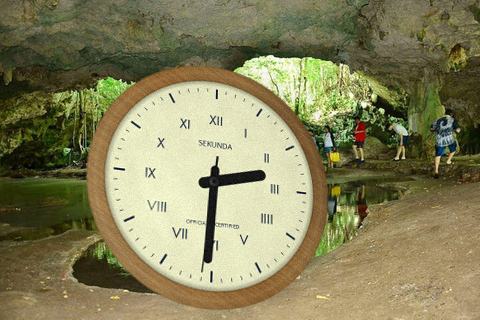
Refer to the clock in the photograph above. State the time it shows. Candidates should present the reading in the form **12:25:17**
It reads **2:30:31**
